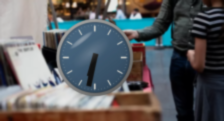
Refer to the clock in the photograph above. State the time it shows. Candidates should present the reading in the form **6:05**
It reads **6:32**
